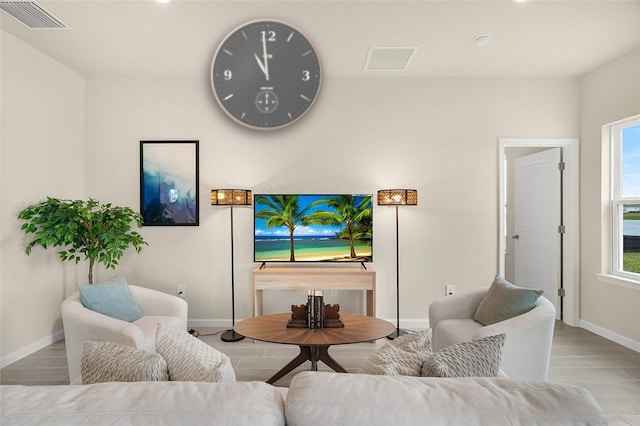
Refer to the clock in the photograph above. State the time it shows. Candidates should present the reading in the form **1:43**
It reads **10:59**
